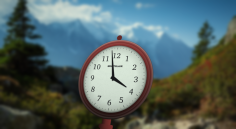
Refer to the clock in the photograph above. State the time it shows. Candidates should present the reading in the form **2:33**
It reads **3:58**
